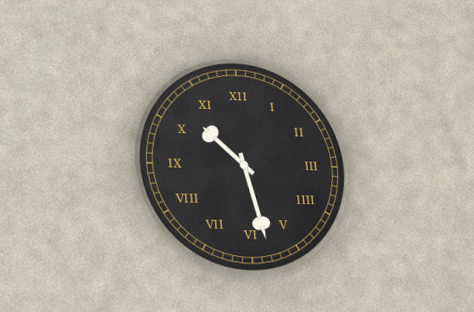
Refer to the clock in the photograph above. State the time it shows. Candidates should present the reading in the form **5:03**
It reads **10:28**
